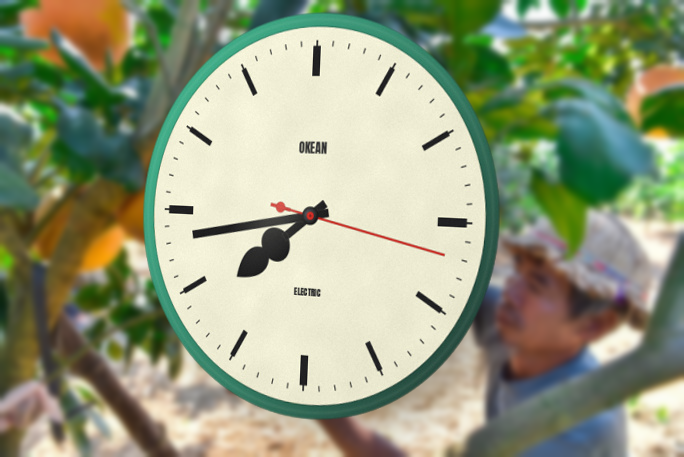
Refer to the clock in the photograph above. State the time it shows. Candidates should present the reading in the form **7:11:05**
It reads **7:43:17**
